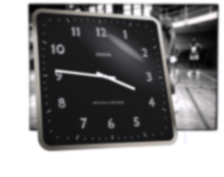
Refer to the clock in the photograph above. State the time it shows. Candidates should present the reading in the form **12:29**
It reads **3:46**
